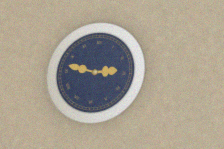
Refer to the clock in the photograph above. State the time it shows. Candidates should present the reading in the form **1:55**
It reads **2:47**
